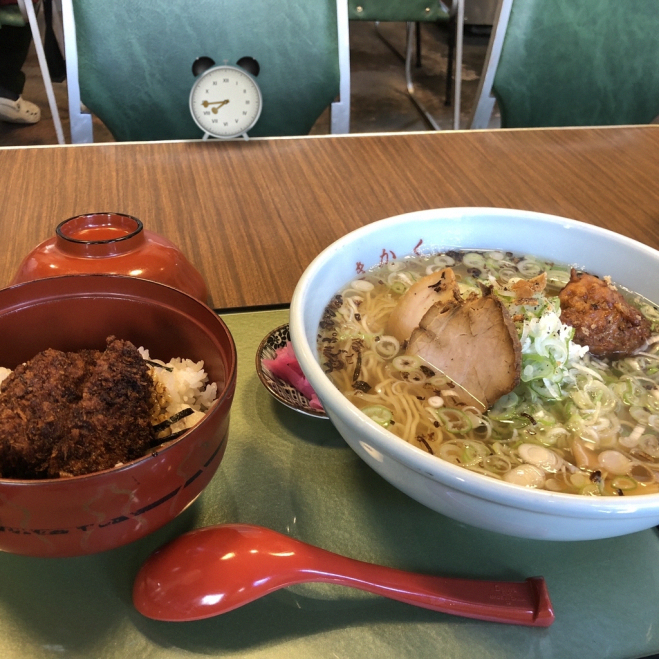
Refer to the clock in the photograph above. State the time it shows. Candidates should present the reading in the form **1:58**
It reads **7:44**
